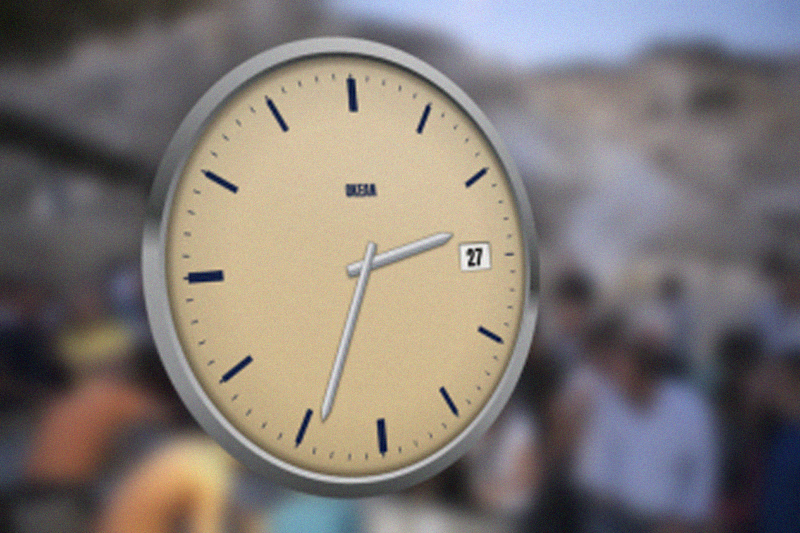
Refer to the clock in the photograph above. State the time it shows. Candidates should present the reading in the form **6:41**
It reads **2:34**
